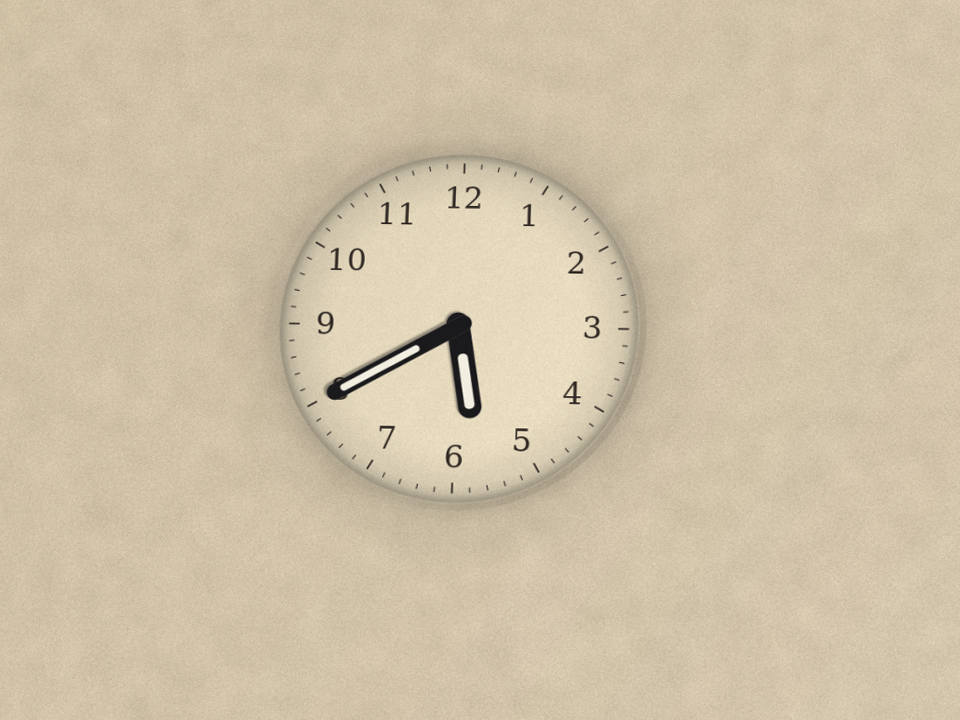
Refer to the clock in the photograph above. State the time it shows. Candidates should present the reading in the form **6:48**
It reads **5:40**
